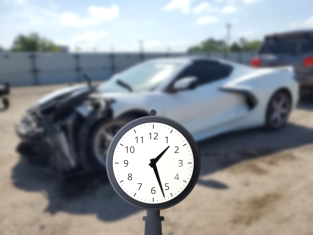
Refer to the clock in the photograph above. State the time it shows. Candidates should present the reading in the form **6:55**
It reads **1:27**
